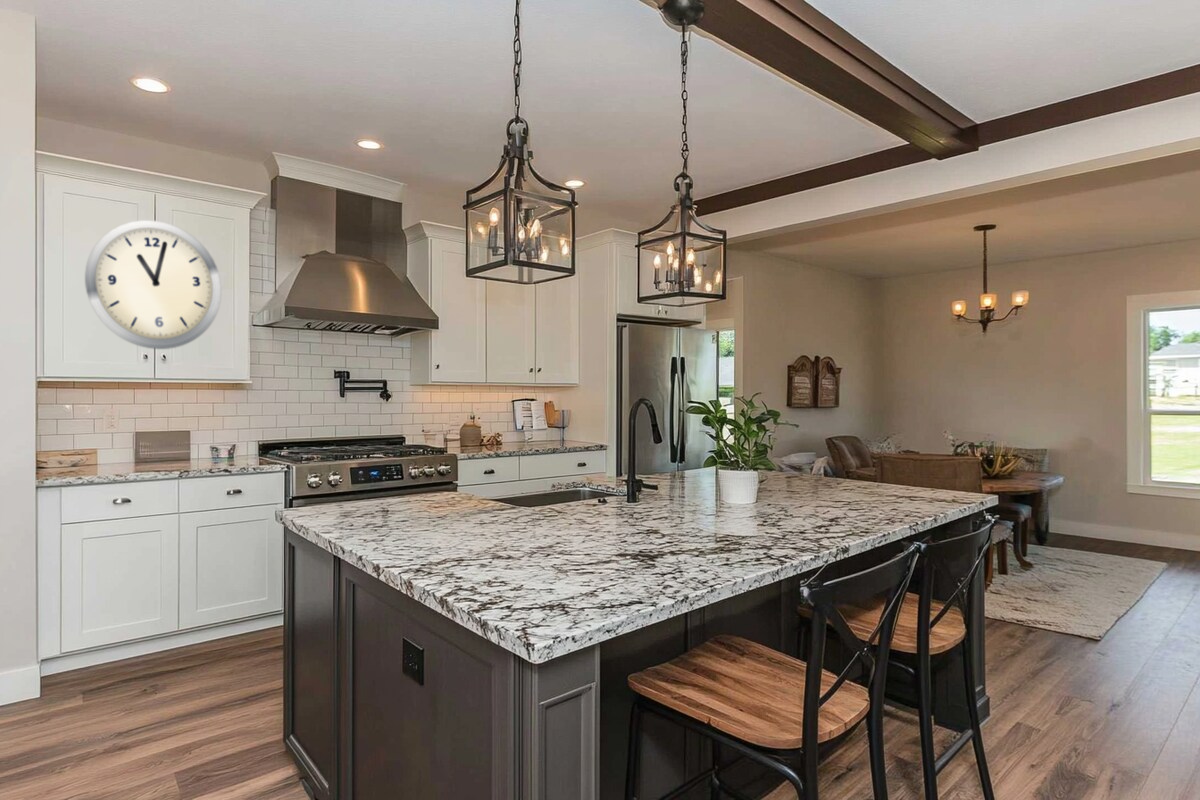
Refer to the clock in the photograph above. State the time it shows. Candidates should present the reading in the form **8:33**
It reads **11:03**
